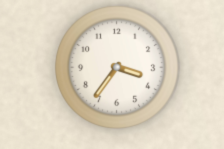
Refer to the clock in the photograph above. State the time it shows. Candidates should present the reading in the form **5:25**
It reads **3:36**
